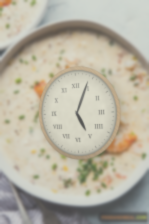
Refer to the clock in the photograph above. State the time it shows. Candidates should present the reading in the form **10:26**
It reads **5:04**
